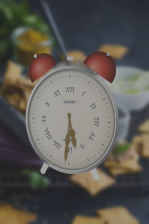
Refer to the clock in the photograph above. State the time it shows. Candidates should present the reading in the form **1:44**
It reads **5:31**
